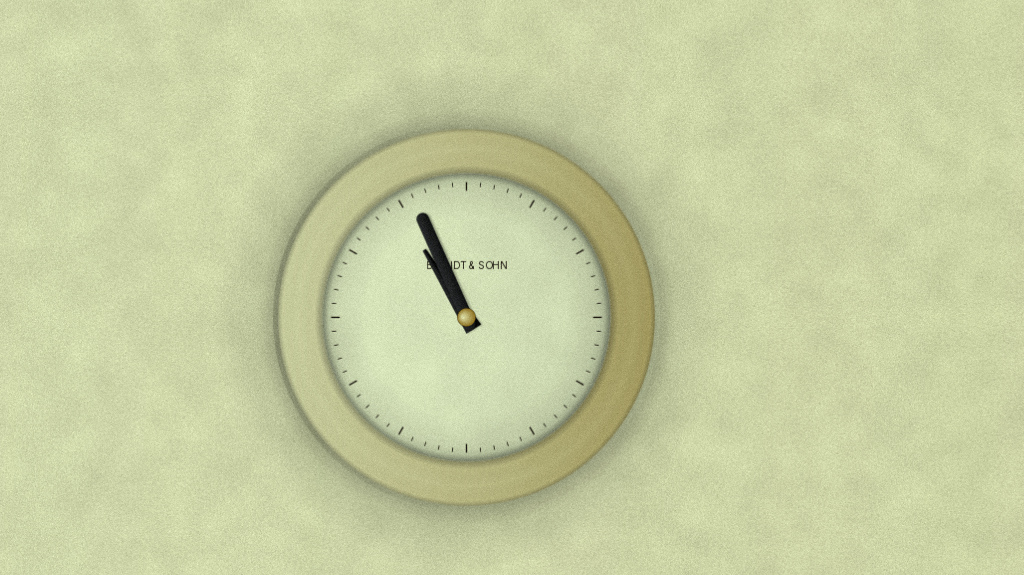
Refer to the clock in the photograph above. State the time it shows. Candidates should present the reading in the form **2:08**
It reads **10:56**
